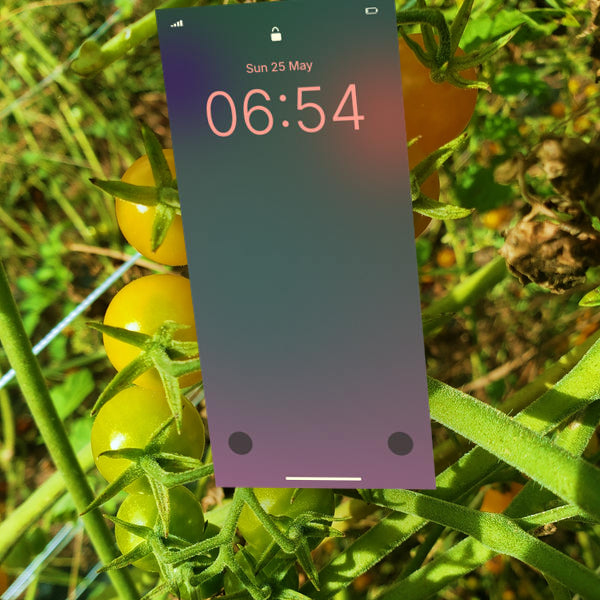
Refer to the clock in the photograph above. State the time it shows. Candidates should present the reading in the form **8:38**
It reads **6:54**
